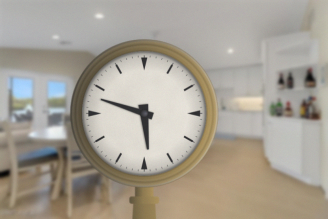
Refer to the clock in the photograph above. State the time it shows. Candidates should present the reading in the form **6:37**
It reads **5:48**
